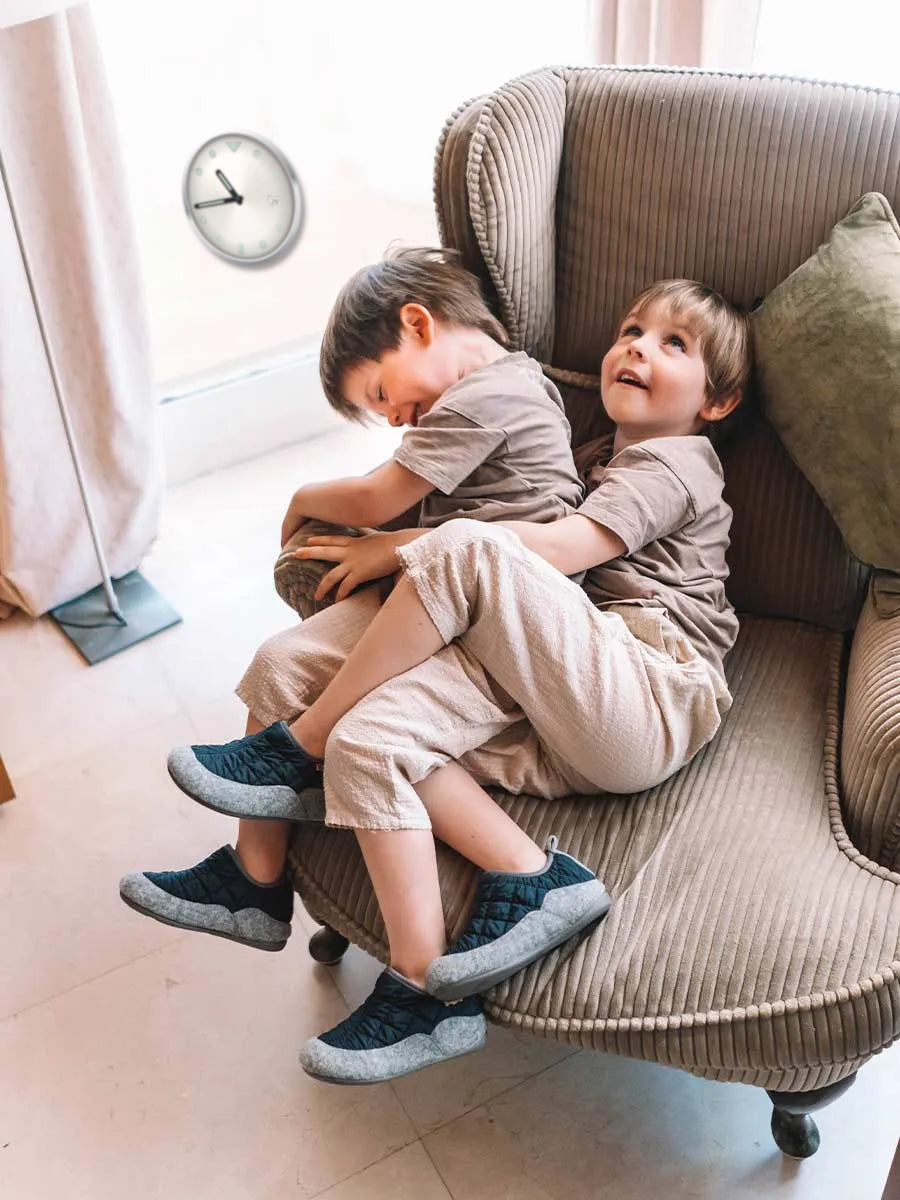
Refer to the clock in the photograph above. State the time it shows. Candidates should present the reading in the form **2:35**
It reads **10:43**
